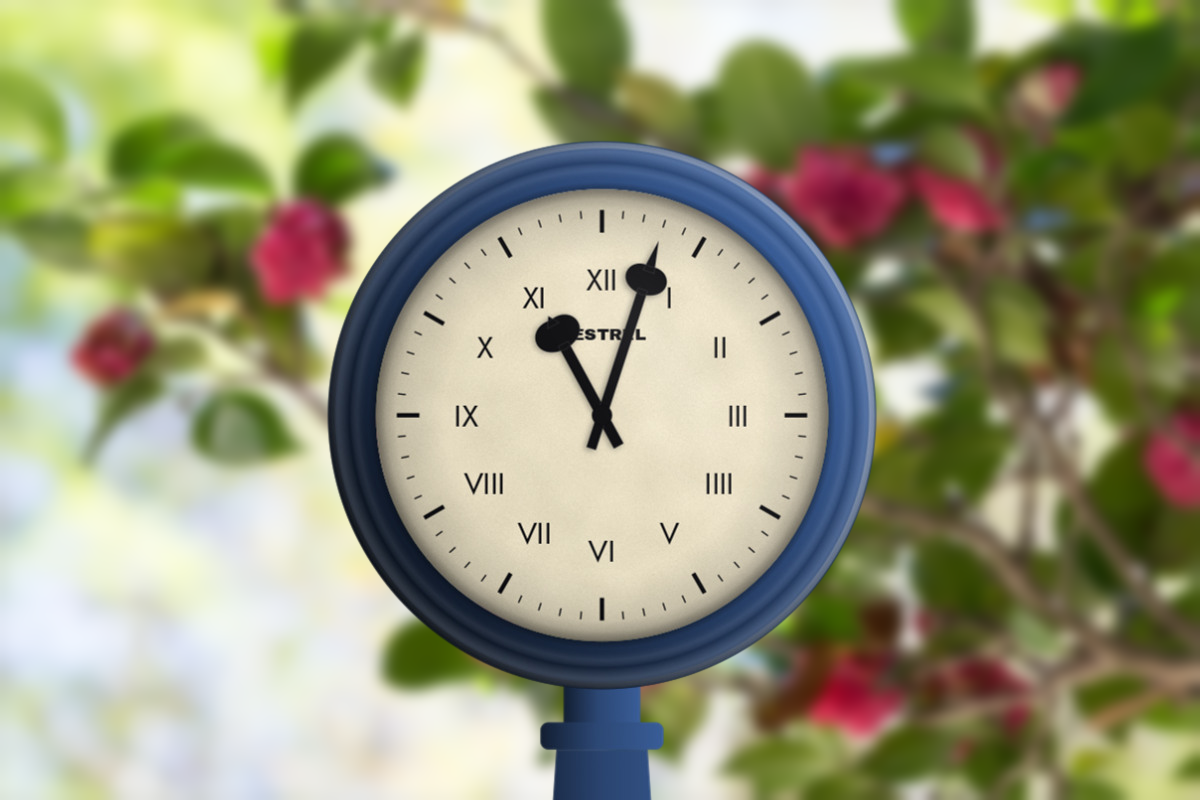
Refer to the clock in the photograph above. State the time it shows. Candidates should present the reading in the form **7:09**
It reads **11:03**
